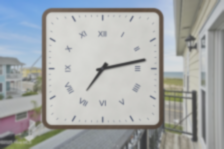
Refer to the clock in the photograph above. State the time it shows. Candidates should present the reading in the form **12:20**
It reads **7:13**
